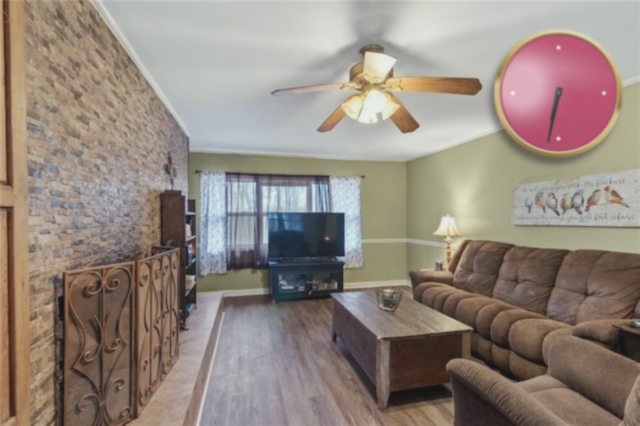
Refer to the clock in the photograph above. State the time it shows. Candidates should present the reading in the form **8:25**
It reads **6:32**
